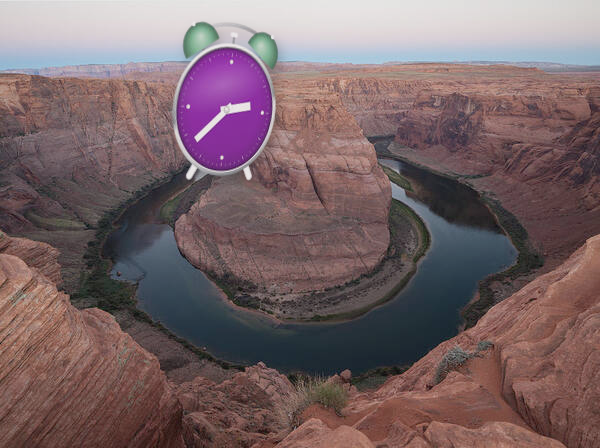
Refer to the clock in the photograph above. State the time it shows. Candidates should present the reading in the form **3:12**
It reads **2:38**
